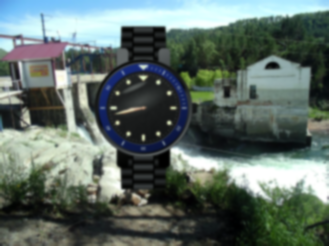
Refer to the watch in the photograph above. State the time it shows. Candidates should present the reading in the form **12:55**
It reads **8:43**
